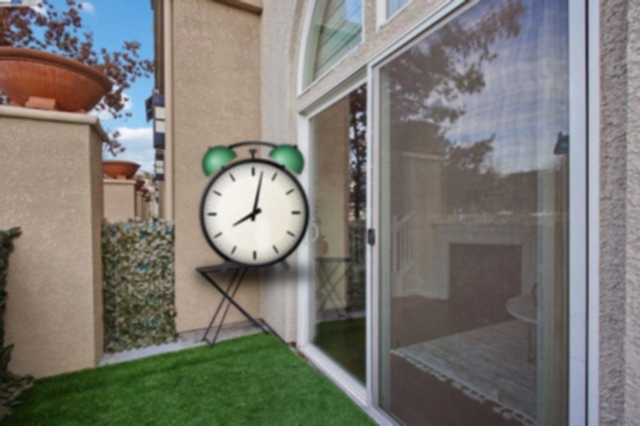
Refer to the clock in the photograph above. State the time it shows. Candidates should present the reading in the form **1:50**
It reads **8:02**
